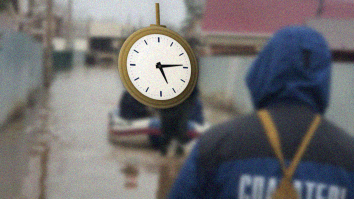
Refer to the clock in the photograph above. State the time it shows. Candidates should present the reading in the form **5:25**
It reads **5:14**
